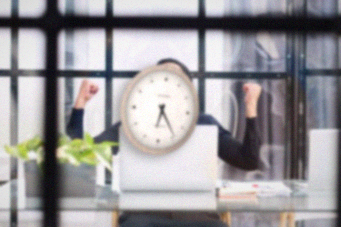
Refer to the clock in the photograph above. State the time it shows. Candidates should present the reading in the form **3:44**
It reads **6:24**
